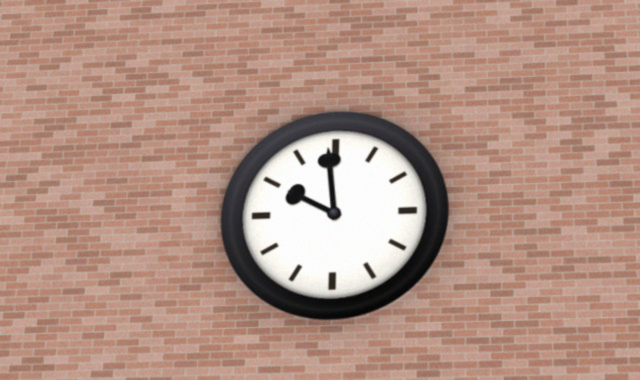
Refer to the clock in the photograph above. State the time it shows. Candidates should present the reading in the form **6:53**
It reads **9:59**
